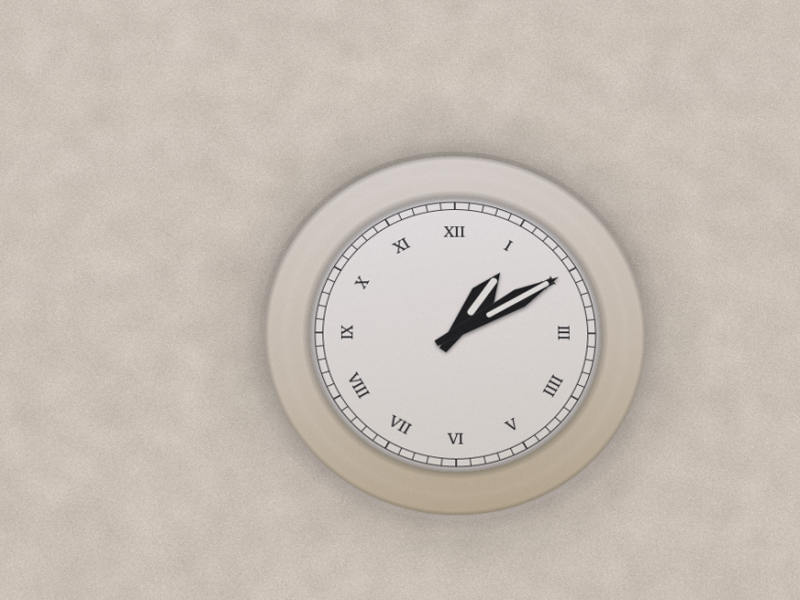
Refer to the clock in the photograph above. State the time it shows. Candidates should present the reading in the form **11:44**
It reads **1:10**
